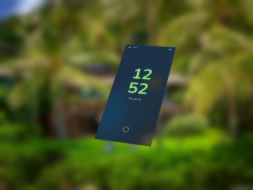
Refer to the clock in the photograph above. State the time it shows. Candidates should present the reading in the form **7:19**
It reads **12:52**
